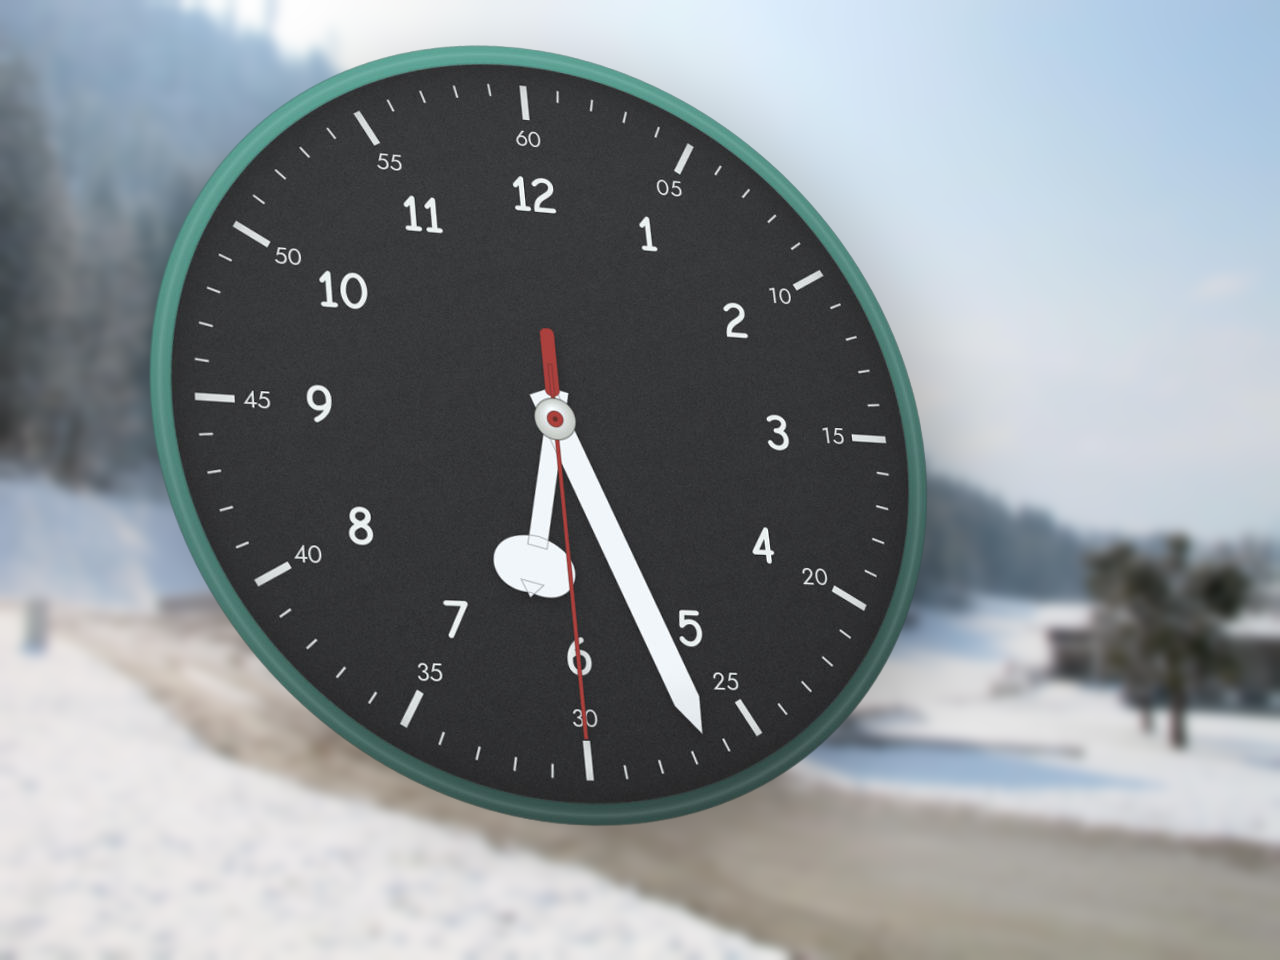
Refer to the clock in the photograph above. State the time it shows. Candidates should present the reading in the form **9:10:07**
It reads **6:26:30**
